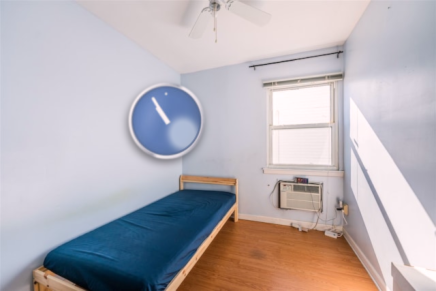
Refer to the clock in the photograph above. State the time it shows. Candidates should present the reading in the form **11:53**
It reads **10:55**
